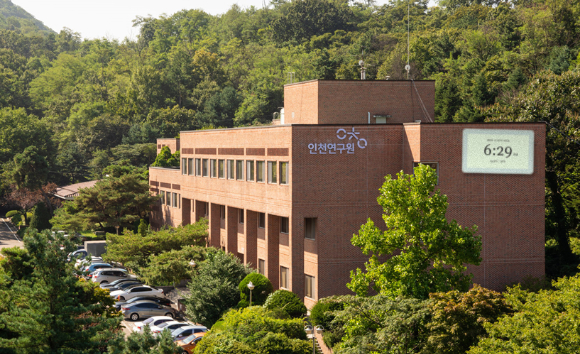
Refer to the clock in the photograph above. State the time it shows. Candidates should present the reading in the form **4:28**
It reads **6:29**
